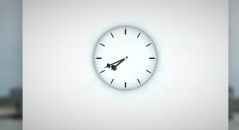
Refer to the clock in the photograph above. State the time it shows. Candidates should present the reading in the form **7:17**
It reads **7:41**
